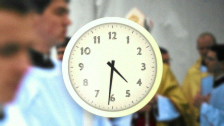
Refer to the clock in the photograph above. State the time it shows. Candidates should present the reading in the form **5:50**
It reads **4:31**
